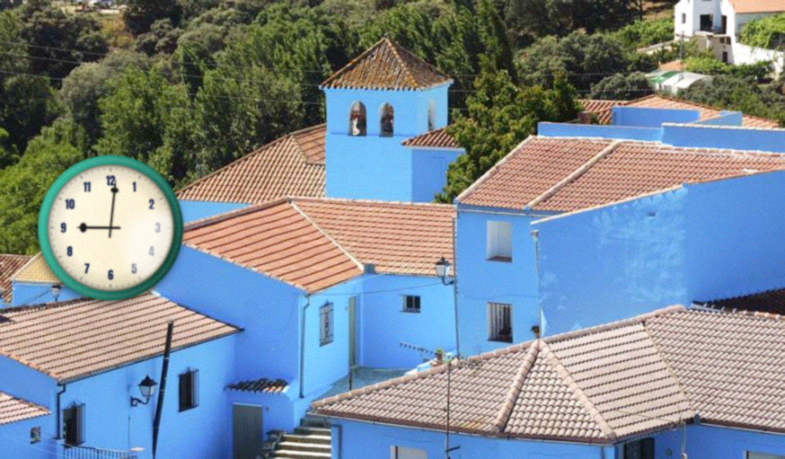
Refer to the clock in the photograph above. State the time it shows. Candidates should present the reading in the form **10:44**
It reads **9:01**
